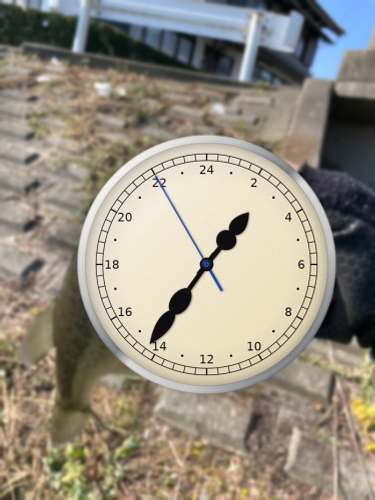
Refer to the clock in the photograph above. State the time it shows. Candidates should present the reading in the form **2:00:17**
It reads **2:35:55**
